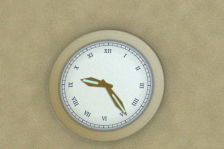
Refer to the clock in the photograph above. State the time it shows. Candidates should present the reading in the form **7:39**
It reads **9:24**
